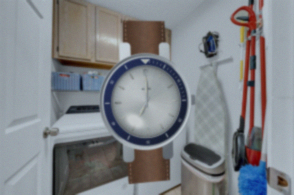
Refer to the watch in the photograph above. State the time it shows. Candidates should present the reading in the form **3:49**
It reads **7:00**
